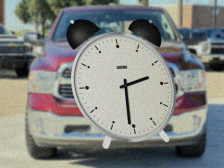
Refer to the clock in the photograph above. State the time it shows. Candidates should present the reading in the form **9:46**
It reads **2:31**
